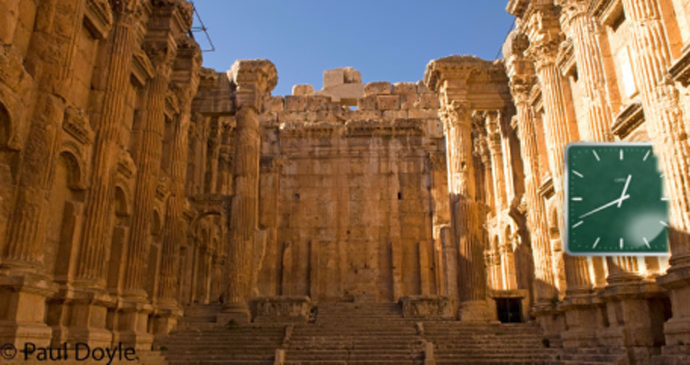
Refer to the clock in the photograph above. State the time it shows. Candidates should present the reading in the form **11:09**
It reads **12:41**
